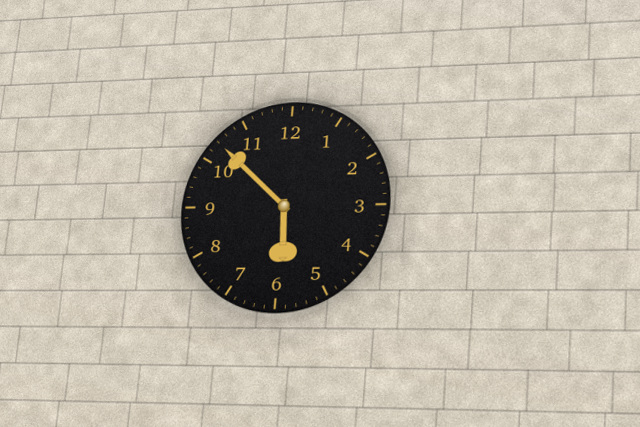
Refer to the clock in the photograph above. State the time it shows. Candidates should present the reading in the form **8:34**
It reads **5:52**
